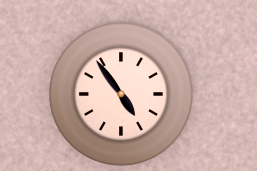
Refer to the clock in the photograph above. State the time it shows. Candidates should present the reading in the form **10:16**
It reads **4:54**
